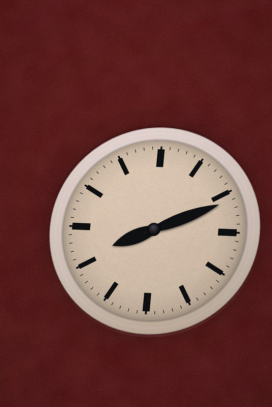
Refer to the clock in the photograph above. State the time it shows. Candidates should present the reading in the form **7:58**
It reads **8:11**
